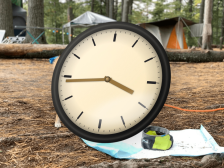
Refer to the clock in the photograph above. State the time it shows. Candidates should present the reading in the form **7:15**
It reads **3:44**
